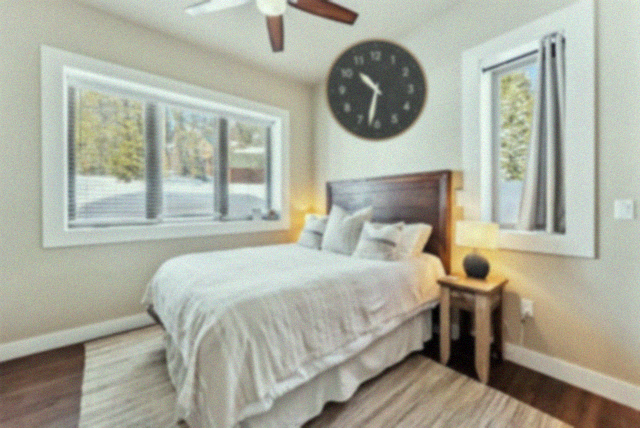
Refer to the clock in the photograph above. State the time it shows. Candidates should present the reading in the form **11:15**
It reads **10:32**
